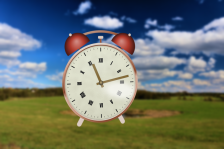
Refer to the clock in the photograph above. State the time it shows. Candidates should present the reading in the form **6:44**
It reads **11:13**
